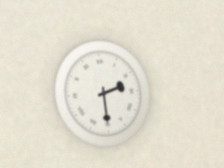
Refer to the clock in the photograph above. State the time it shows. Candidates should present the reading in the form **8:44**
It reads **2:30**
